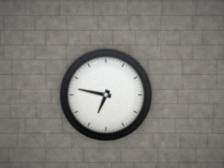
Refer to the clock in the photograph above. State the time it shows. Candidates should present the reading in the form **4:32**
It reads **6:47**
